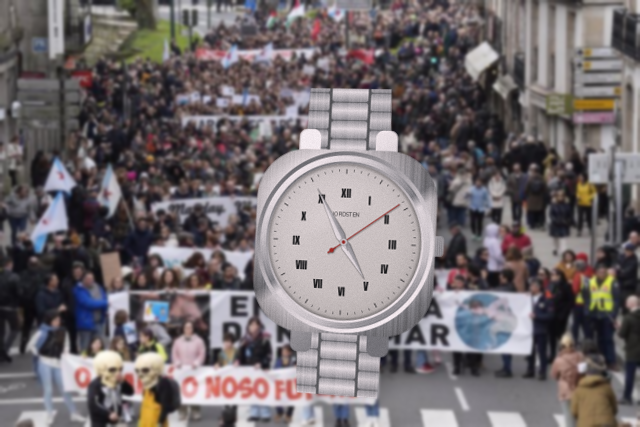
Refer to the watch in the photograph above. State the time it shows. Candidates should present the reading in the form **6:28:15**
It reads **4:55:09**
